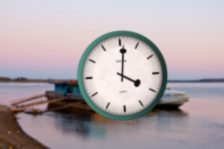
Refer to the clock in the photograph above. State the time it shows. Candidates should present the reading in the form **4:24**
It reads **4:01**
